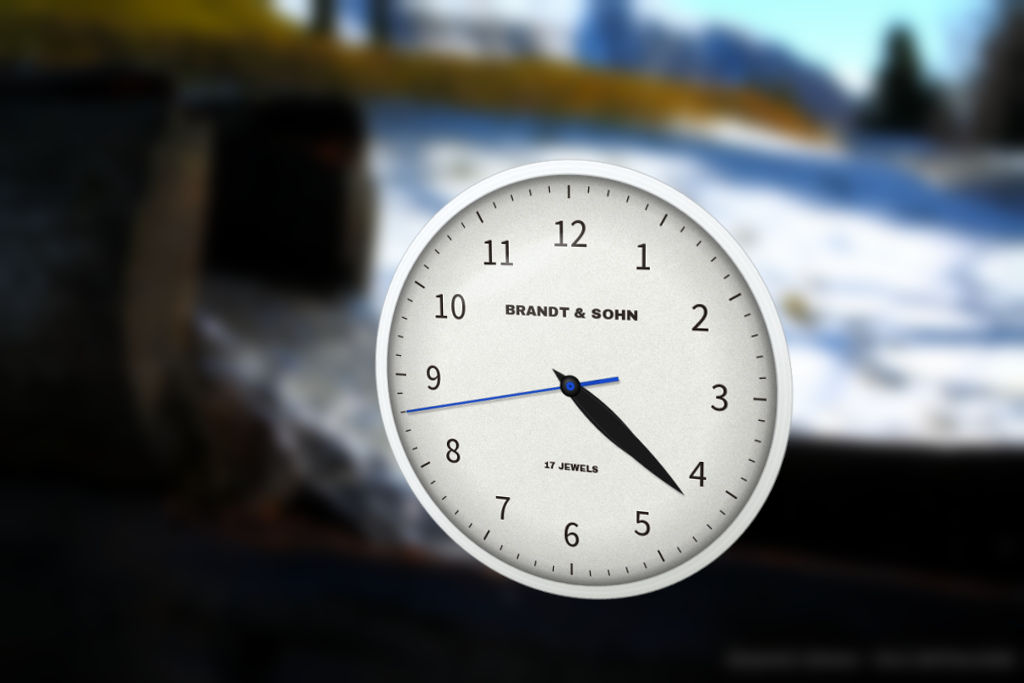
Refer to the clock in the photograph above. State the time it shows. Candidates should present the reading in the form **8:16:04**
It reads **4:21:43**
